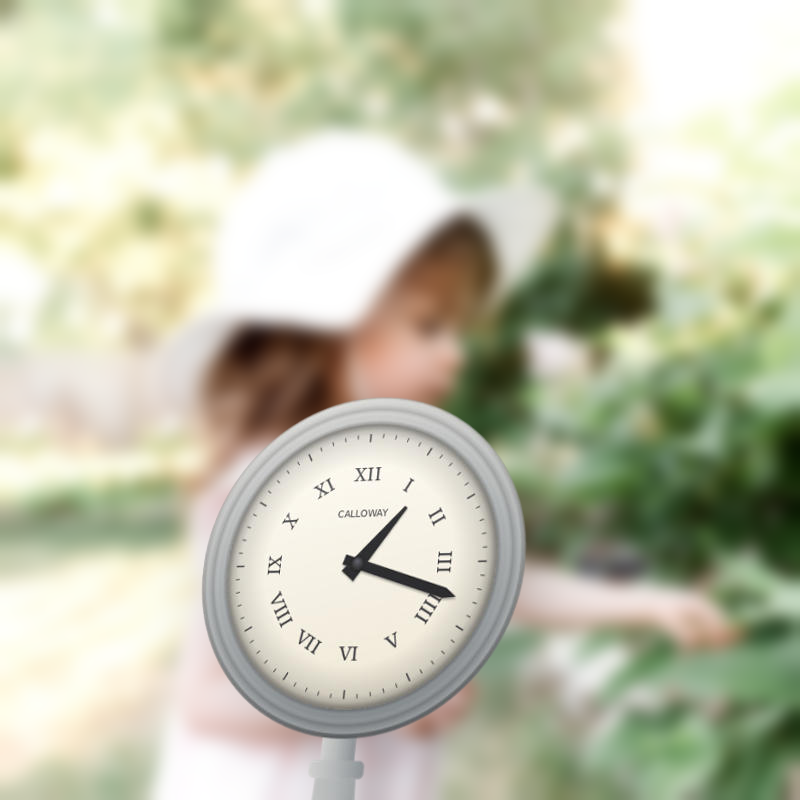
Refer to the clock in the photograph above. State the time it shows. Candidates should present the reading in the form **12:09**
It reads **1:18**
